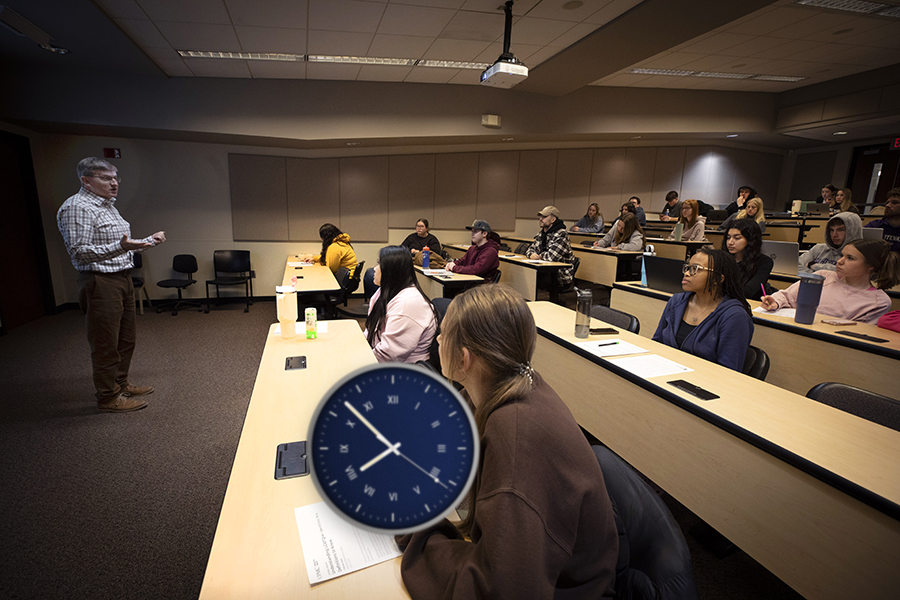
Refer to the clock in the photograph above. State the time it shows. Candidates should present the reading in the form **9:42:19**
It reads **7:52:21**
